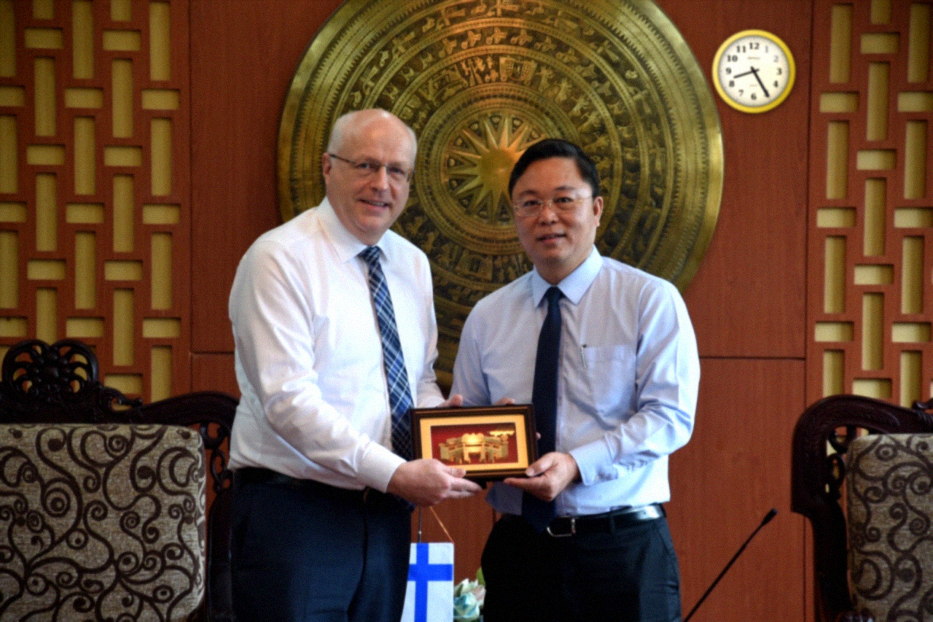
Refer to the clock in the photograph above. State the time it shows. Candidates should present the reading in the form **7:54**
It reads **8:25**
